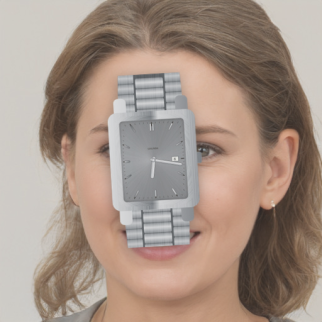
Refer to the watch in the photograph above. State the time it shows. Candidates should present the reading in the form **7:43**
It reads **6:17**
